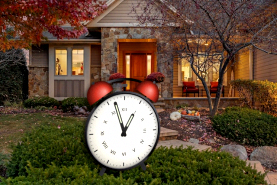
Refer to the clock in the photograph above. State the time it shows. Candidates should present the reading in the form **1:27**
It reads **12:57**
